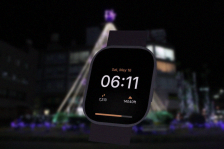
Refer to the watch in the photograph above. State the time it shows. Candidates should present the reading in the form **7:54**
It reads **6:11**
